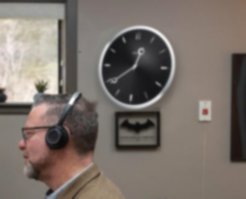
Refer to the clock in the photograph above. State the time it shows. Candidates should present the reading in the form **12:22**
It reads **12:39**
